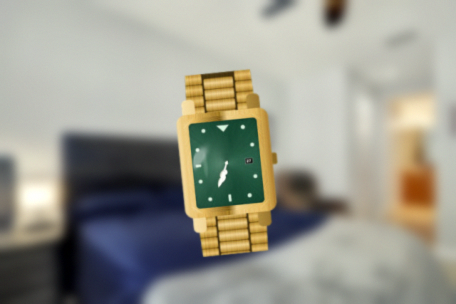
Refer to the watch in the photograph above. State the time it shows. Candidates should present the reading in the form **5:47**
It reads **6:34**
